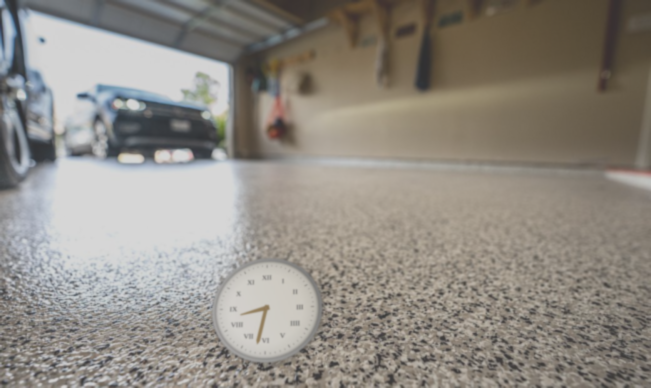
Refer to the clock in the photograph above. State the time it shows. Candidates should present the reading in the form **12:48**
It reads **8:32**
